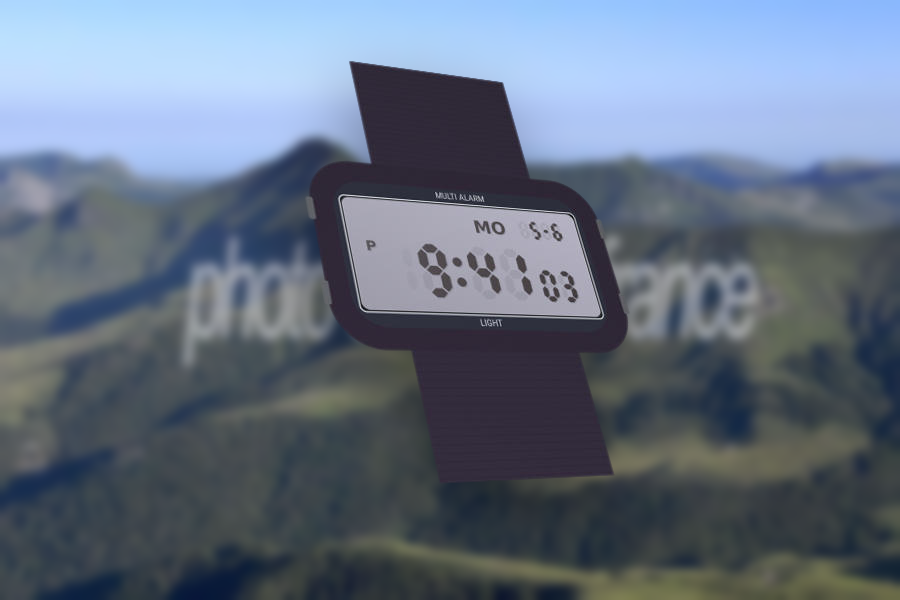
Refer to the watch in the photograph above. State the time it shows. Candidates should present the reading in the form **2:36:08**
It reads **9:41:03**
